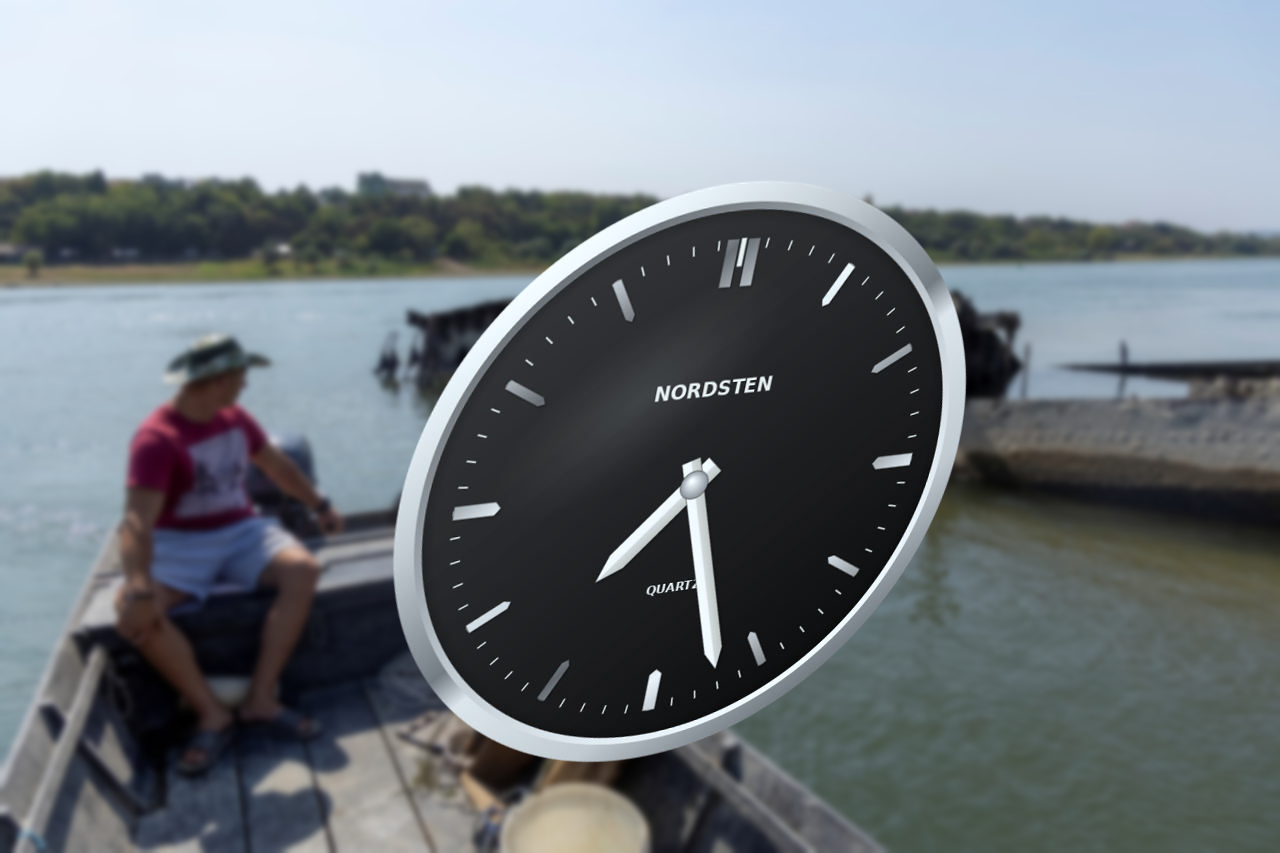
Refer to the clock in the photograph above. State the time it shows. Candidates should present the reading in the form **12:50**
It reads **7:27**
